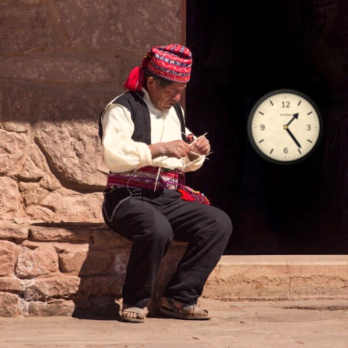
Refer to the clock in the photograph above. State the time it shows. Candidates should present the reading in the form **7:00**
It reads **1:24**
